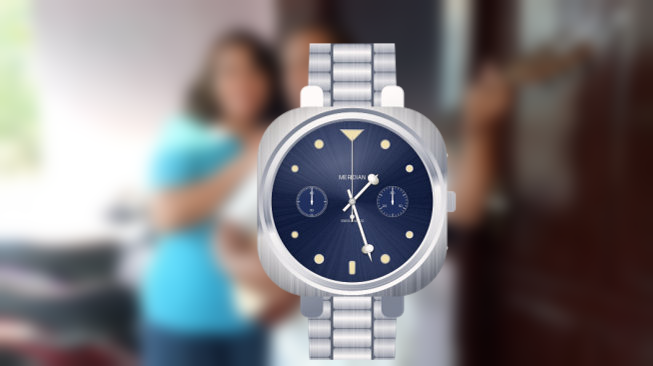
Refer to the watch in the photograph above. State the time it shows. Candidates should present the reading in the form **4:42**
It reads **1:27**
